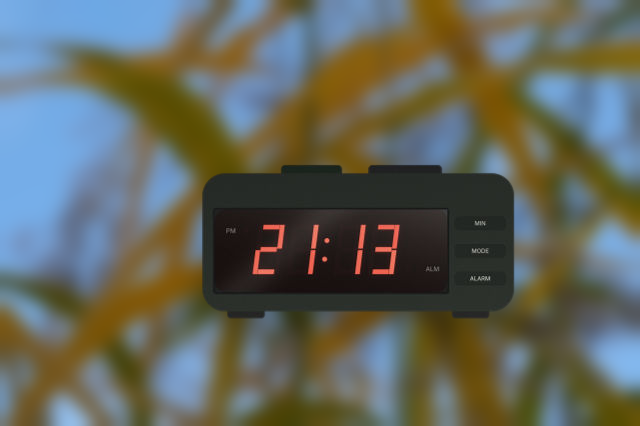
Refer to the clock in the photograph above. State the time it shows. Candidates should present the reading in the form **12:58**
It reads **21:13**
